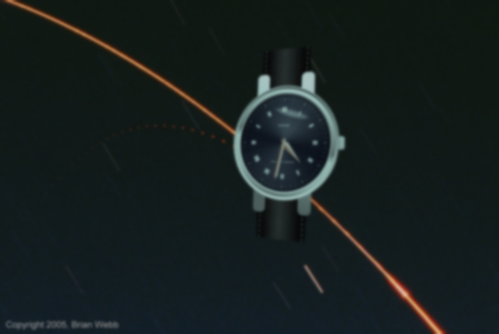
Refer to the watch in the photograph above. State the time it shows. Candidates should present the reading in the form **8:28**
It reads **4:32**
